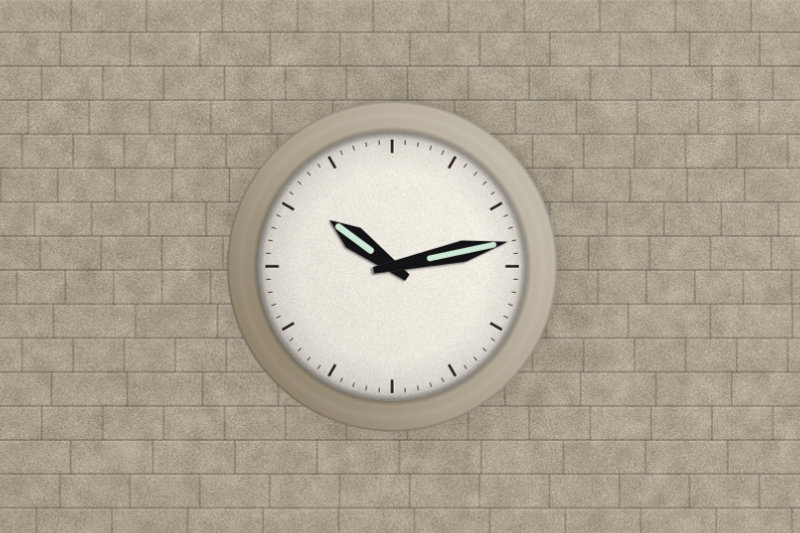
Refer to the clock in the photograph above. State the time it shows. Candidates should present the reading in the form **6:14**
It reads **10:13**
